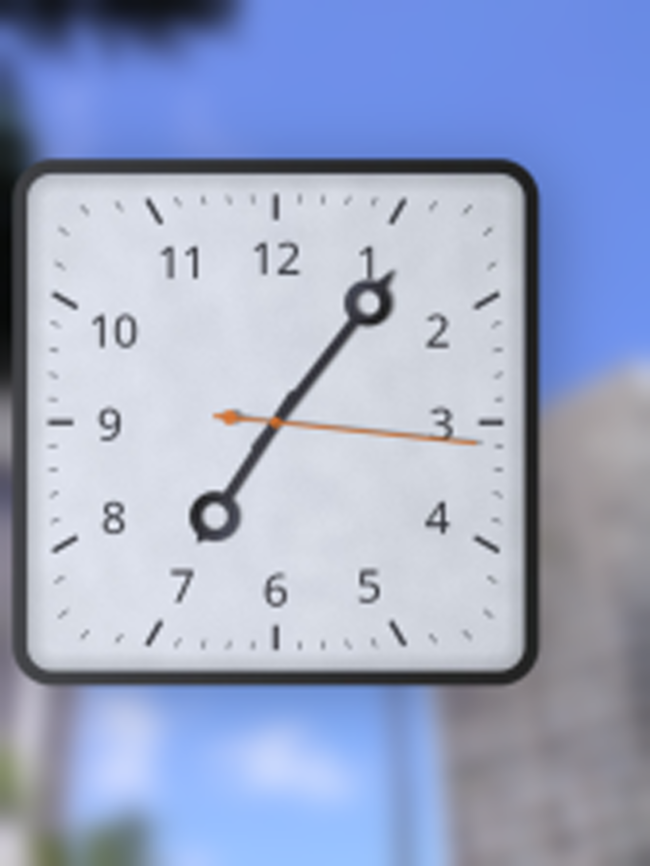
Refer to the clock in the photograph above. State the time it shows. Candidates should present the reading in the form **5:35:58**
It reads **7:06:16**
